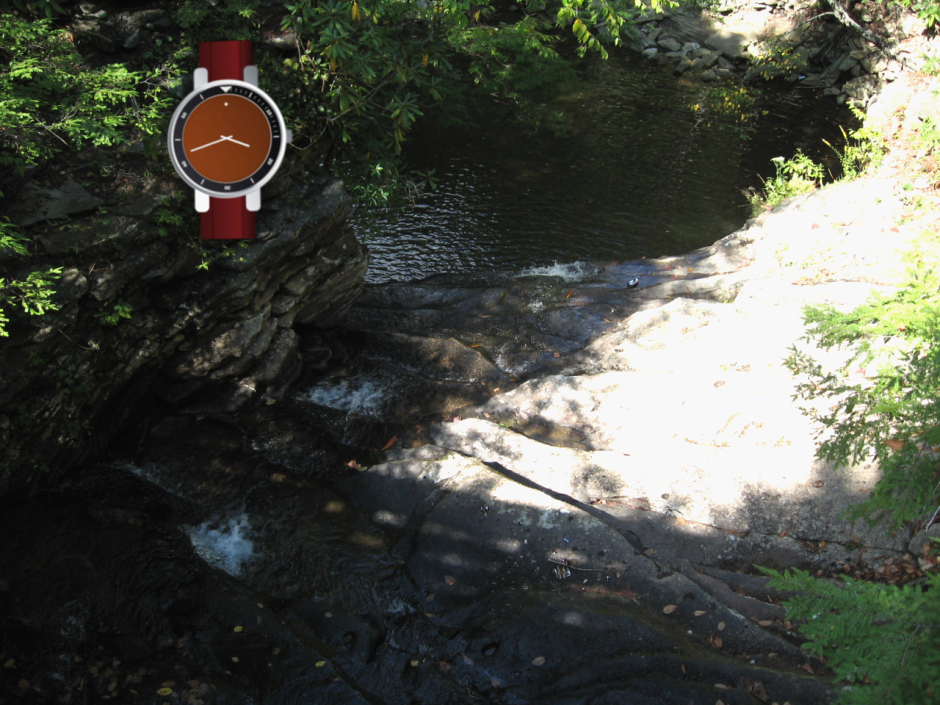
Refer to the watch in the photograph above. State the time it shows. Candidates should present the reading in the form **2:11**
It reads **3:42**
